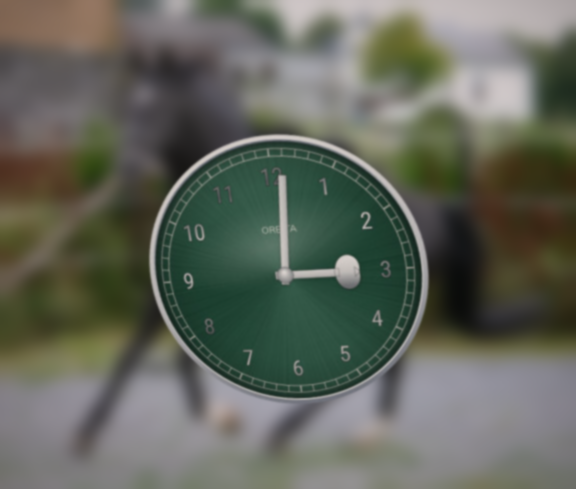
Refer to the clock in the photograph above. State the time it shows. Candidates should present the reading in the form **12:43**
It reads **3:01**
